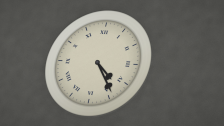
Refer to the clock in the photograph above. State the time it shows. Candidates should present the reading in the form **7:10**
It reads **4:24**
